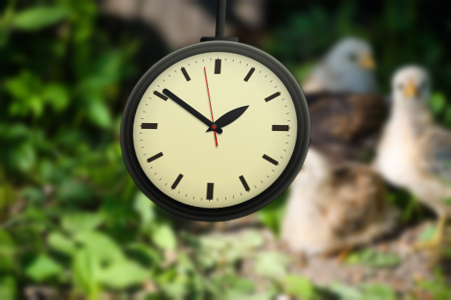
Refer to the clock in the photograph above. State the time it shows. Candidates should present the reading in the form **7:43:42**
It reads **1:50:58**
